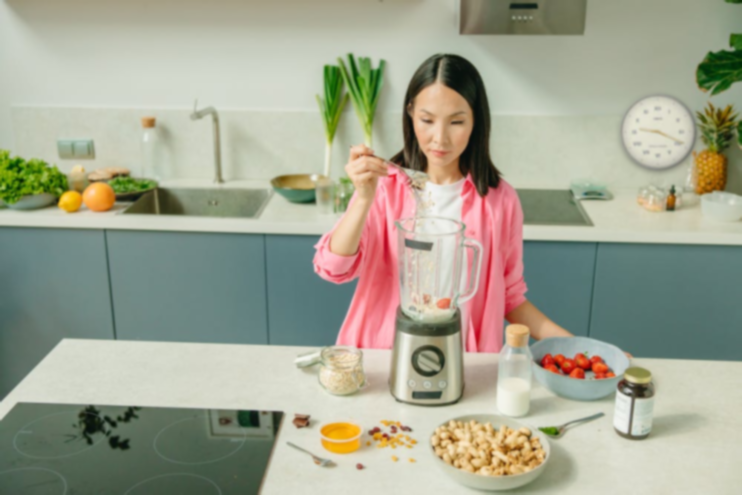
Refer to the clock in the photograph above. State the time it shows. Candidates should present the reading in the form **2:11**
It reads **9:19**
